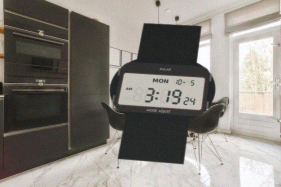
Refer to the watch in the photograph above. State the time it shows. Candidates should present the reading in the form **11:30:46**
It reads **3:19:24**
